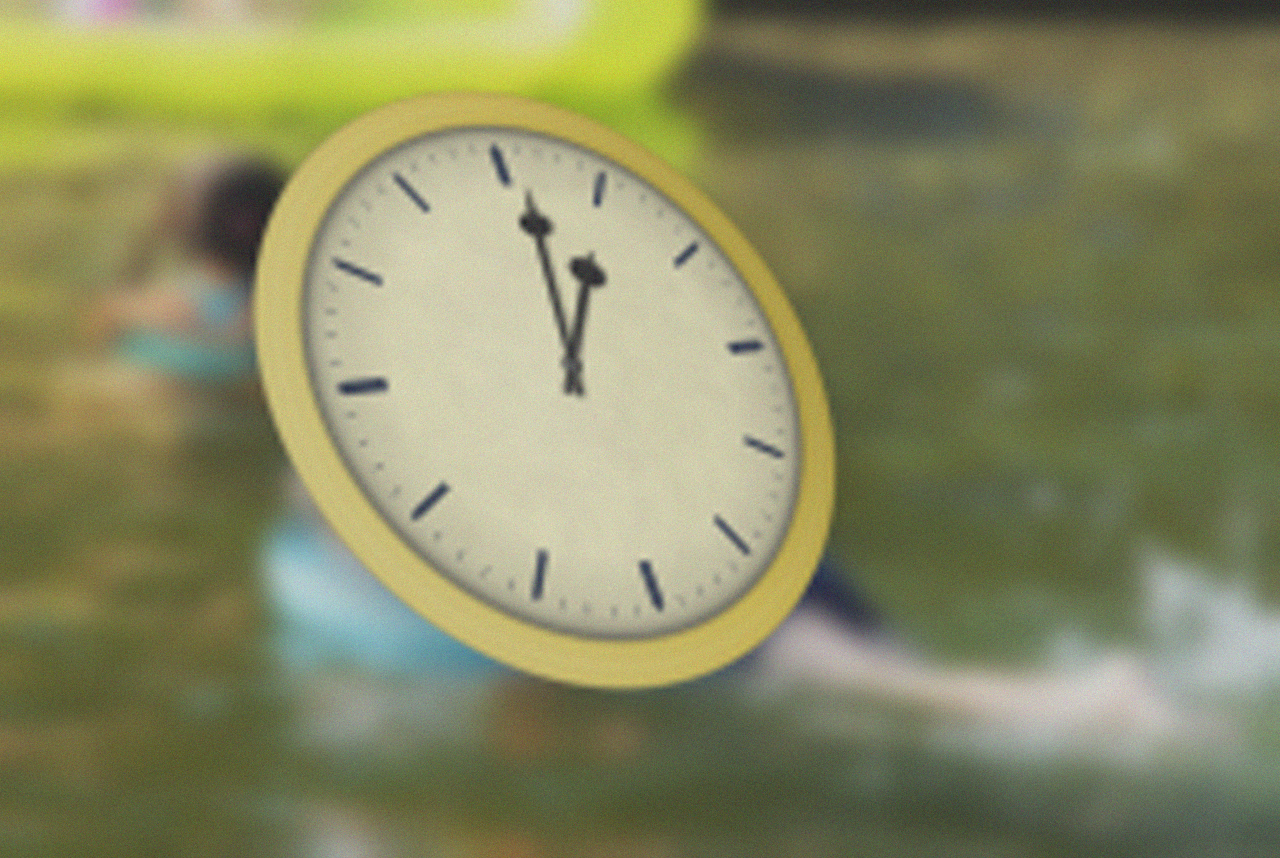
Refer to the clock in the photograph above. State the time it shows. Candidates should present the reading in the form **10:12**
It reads **1:01**
